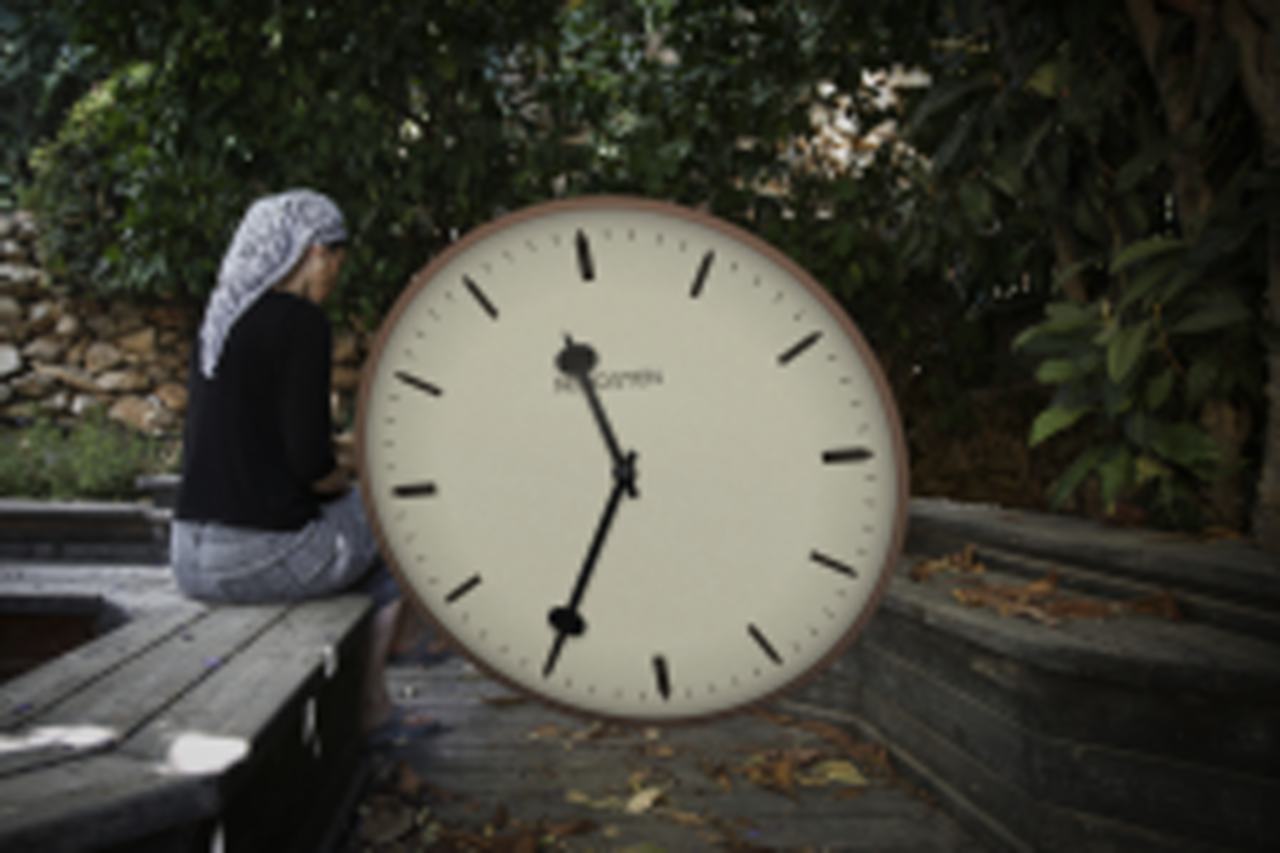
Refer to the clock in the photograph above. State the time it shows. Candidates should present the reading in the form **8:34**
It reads **11:35**
